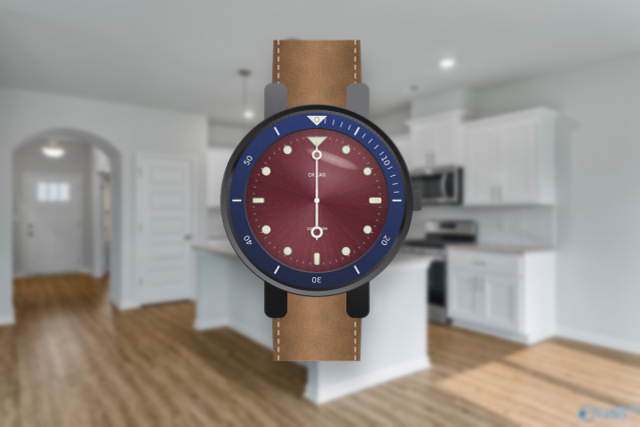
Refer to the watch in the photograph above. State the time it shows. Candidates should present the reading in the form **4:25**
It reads **6:00**
